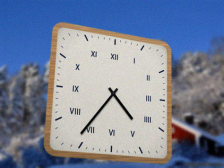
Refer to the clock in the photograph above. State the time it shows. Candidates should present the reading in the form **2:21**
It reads **4:36**
